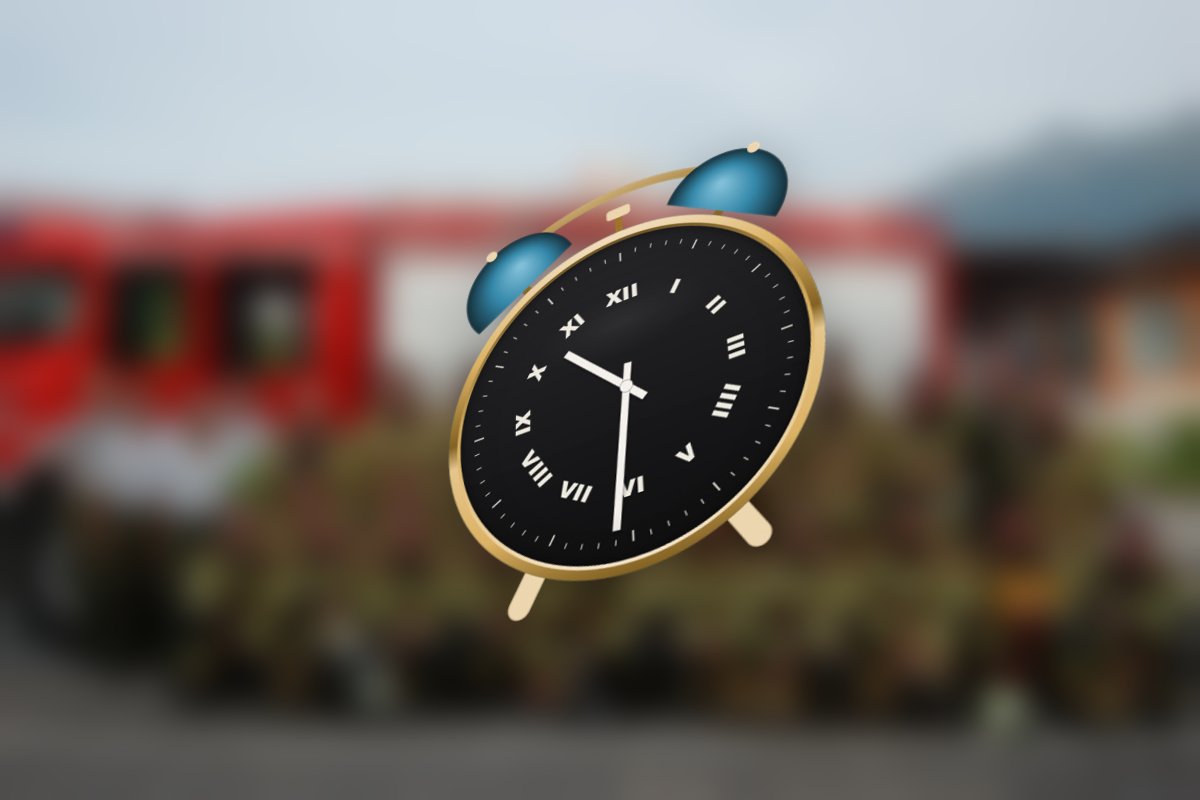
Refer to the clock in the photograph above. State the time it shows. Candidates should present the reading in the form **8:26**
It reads **10:31**
